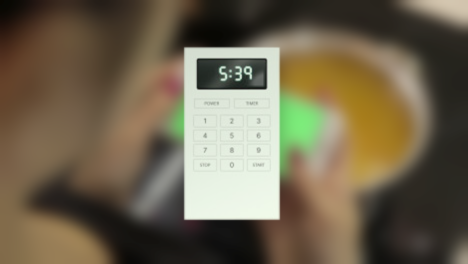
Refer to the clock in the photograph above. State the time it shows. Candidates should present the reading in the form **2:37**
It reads **5:39**
